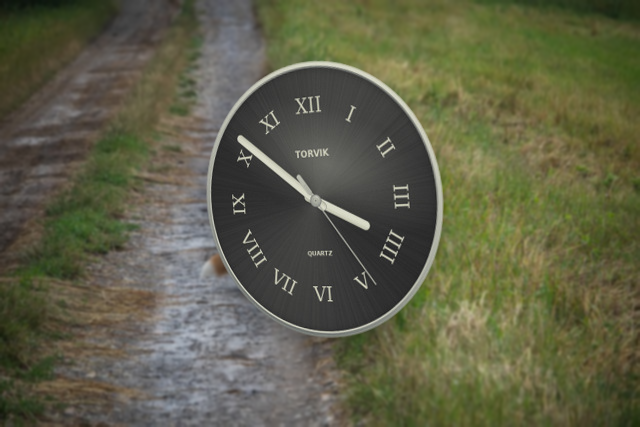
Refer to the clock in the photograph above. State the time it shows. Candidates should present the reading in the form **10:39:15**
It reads **3:51:24**
